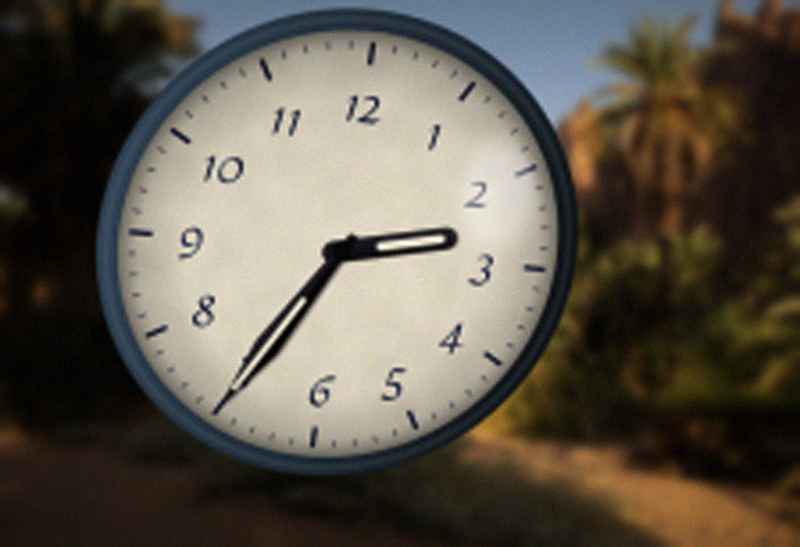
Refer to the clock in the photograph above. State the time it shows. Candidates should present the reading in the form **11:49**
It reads **2:35**
